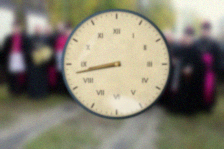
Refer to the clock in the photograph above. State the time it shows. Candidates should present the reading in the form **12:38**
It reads **8:43**
